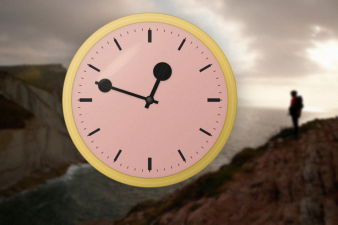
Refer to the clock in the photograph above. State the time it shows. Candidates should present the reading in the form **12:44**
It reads **12:48**
